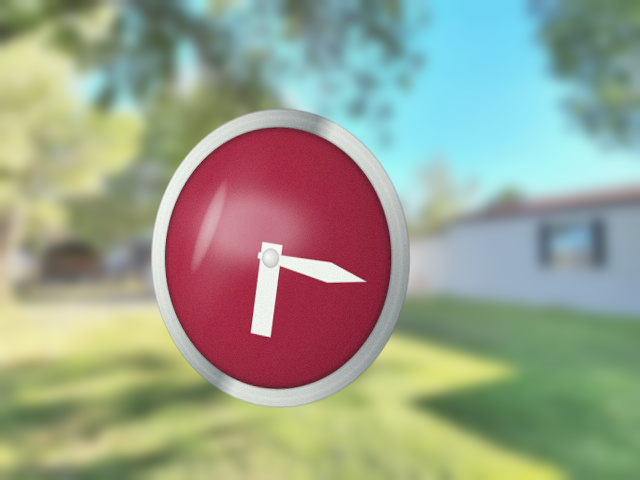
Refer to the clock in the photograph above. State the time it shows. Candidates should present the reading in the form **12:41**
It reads **6:17**
